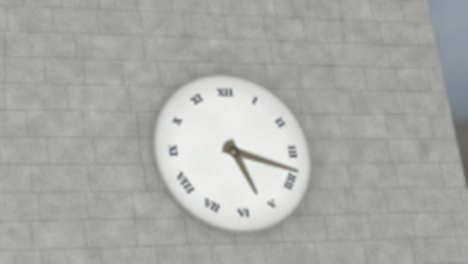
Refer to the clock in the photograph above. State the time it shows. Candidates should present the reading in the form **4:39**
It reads **5:18**
